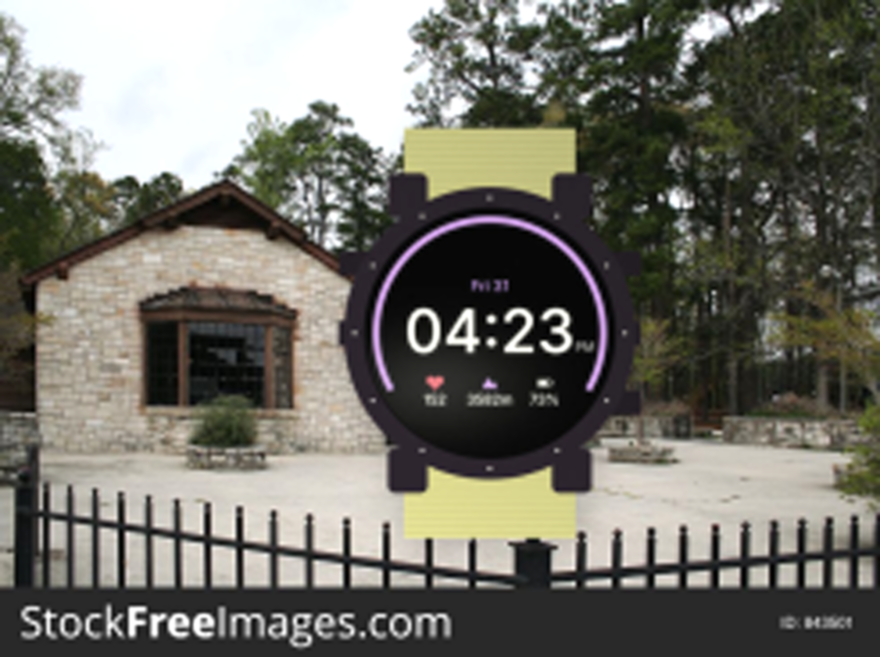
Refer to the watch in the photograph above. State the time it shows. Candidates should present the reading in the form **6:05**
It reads **4:23**
